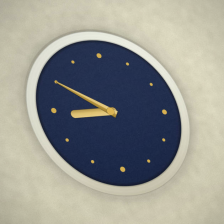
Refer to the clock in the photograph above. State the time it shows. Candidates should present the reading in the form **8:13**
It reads **8:50**
